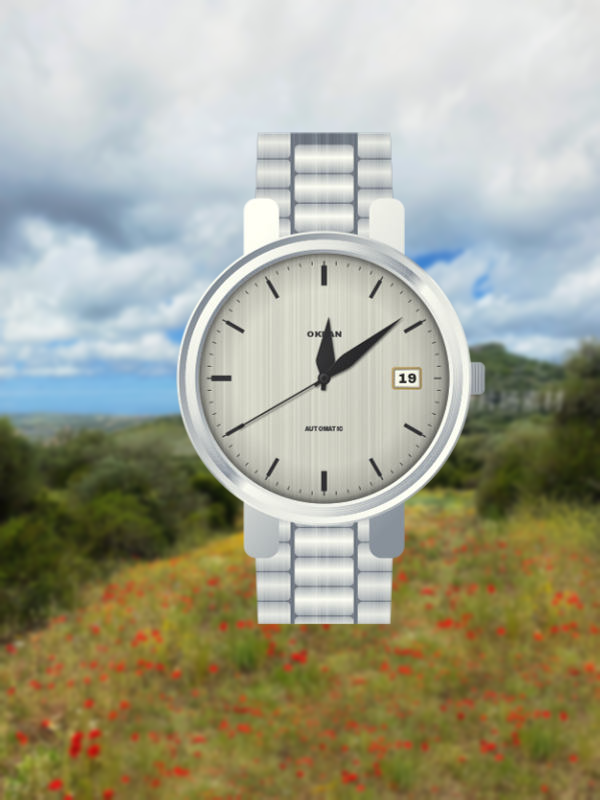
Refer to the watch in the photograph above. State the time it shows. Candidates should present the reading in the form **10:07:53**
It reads **12:08:40**
